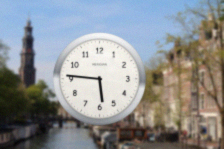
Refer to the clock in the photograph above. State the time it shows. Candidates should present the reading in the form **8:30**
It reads **5:46**
